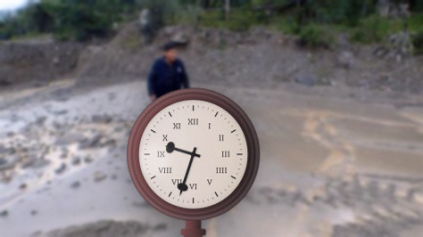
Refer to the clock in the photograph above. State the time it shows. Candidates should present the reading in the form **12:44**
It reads **9:33**
